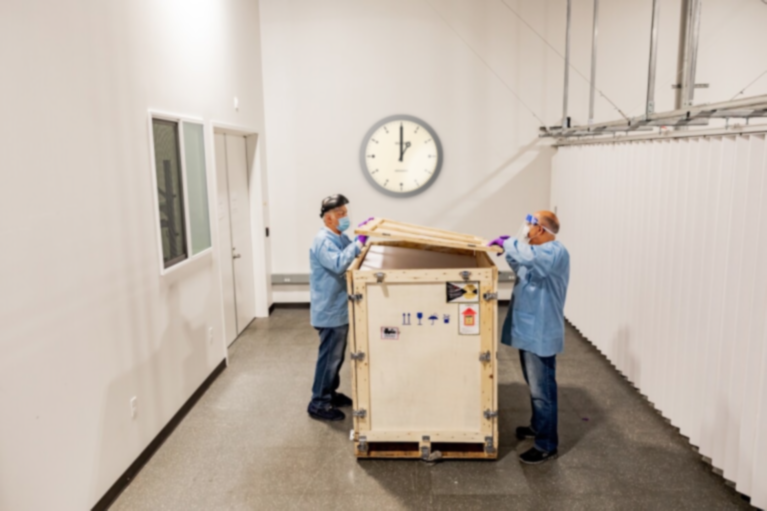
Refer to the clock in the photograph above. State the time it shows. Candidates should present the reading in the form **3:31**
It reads **1:00**
